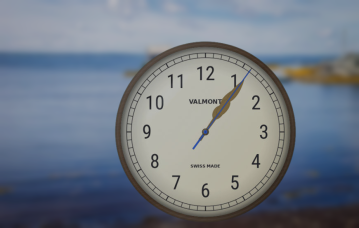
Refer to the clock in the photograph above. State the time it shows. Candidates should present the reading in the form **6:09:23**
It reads **1:06:06**
